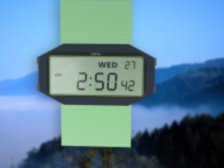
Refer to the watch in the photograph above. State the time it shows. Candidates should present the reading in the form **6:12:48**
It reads **2:50:42**
